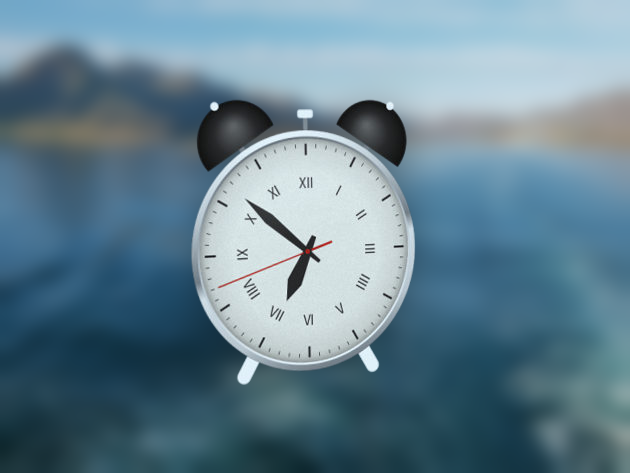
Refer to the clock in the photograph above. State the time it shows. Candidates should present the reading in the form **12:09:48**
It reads **6:51:42**
